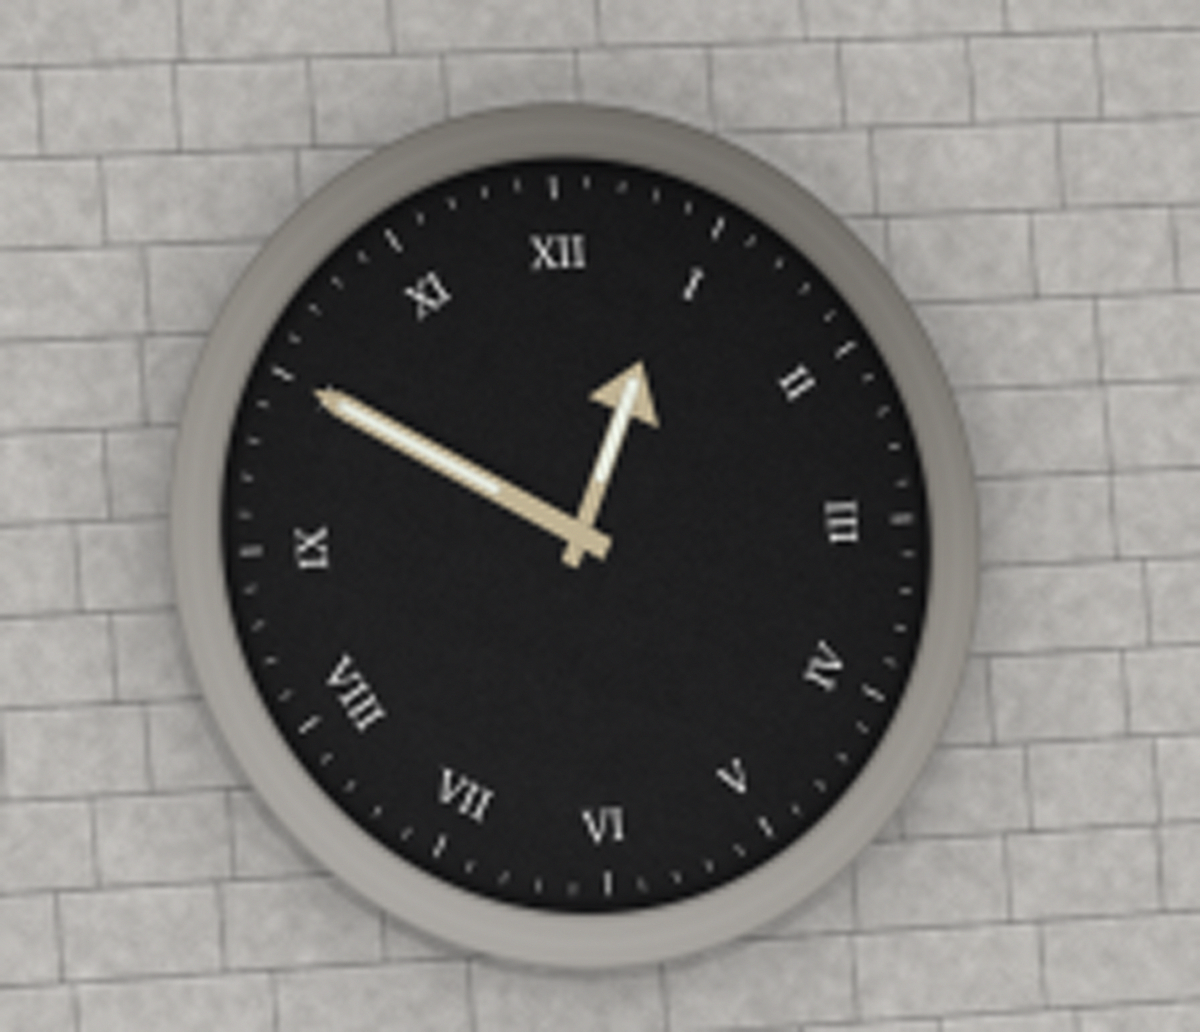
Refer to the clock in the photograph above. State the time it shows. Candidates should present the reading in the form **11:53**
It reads **12:50**
